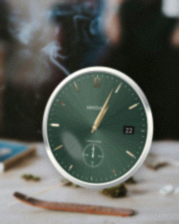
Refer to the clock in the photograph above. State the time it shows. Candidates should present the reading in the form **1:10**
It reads **1:04**
